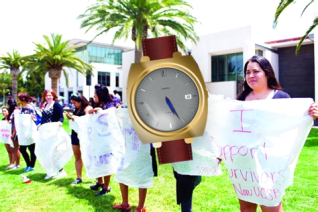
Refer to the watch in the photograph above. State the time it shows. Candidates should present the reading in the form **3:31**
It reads **5:26**
